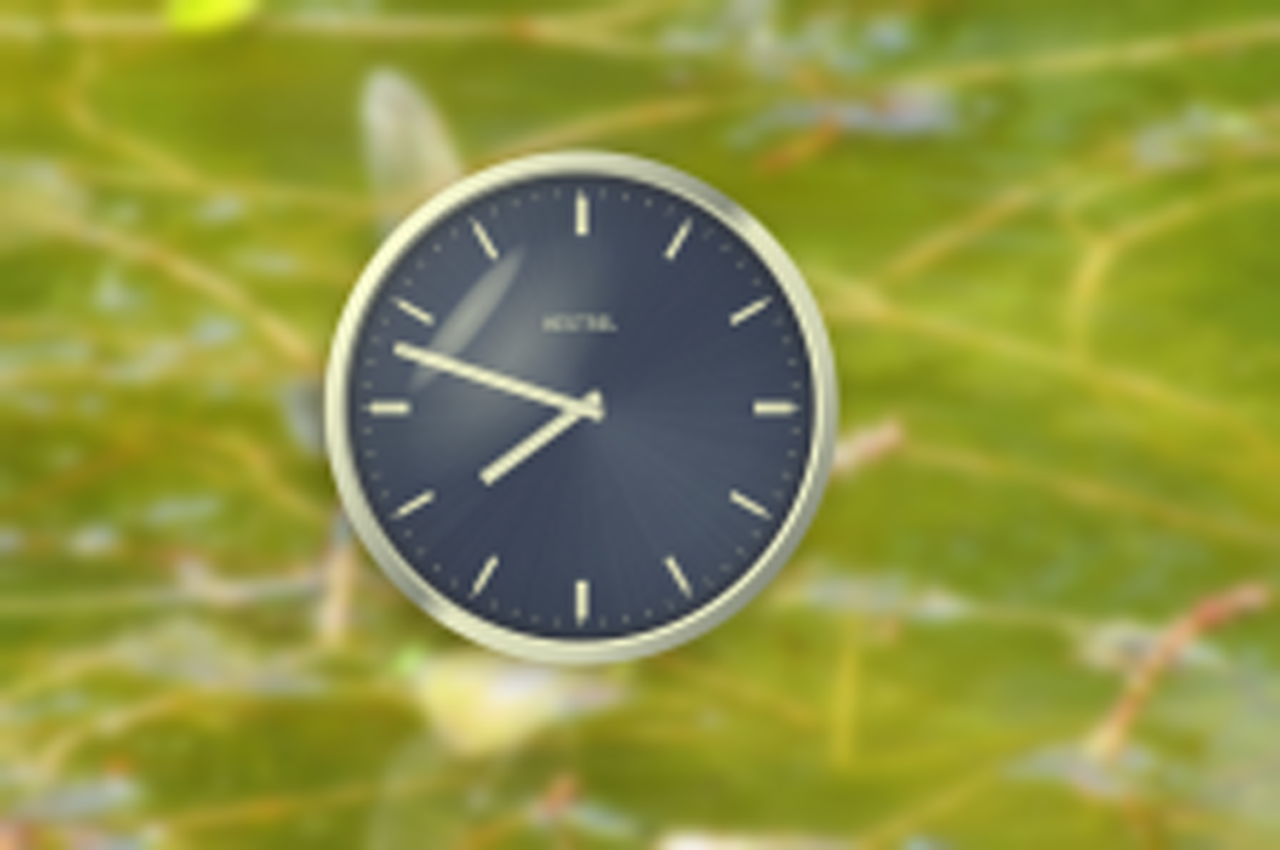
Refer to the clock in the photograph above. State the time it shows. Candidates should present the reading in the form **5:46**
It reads **7:48**
